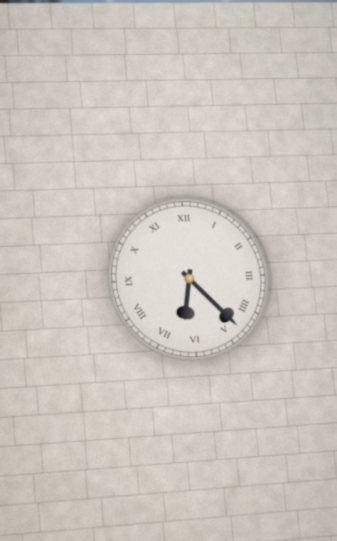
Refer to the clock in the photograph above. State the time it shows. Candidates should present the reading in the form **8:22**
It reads **6:23**
